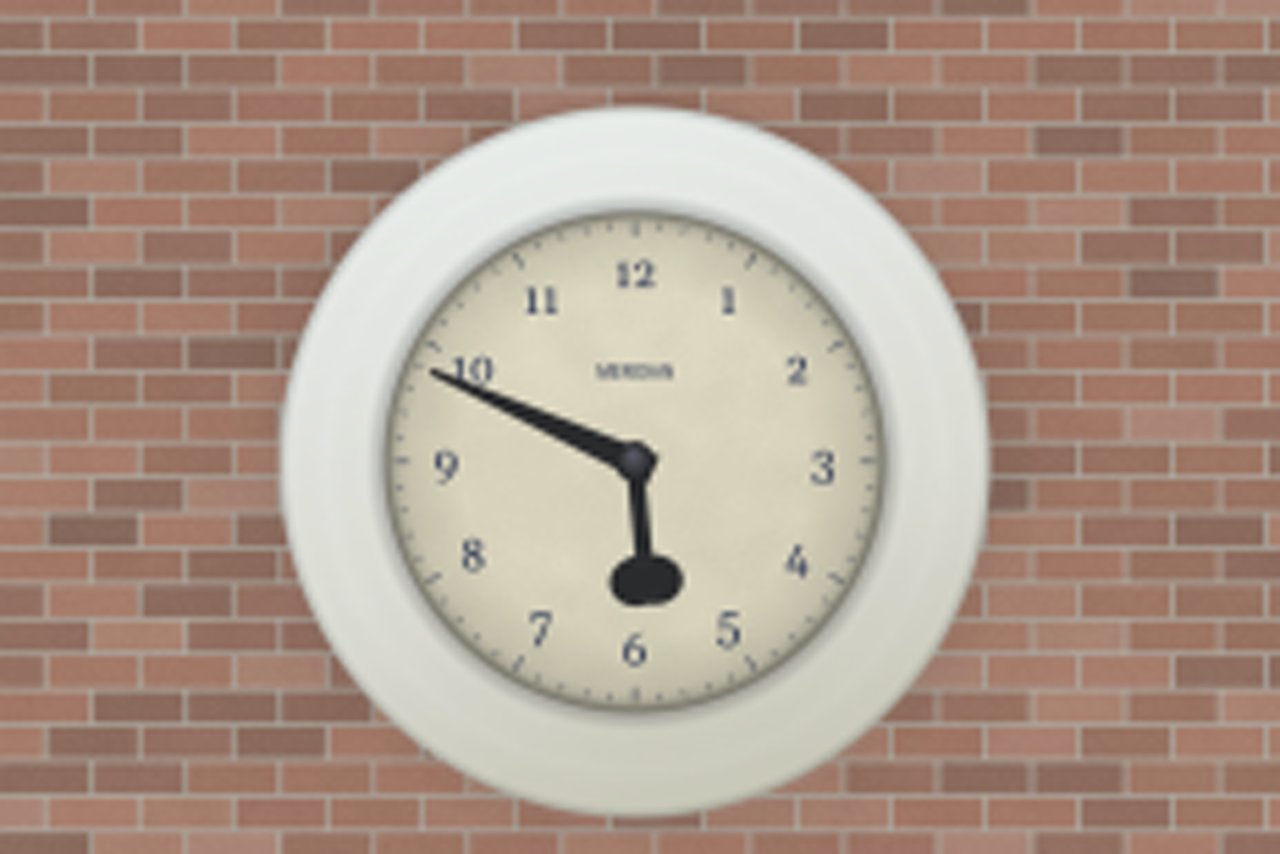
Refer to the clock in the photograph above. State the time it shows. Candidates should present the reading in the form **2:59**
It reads **5:49**
